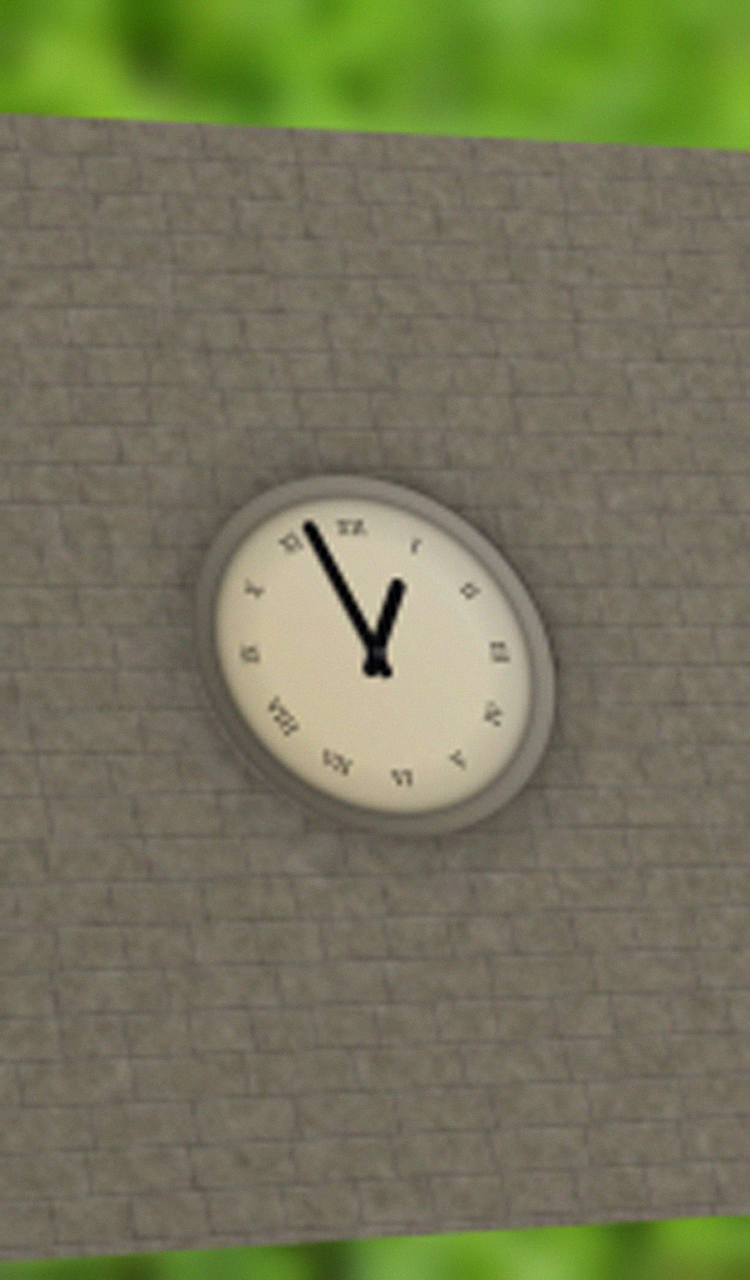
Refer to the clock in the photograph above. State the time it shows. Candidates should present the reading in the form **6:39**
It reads **12:57**
